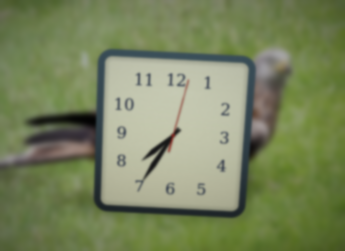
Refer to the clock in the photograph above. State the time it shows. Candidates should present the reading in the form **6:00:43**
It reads **7:35:02**
